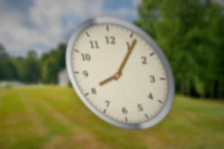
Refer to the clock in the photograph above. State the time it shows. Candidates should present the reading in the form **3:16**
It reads **8:06**
